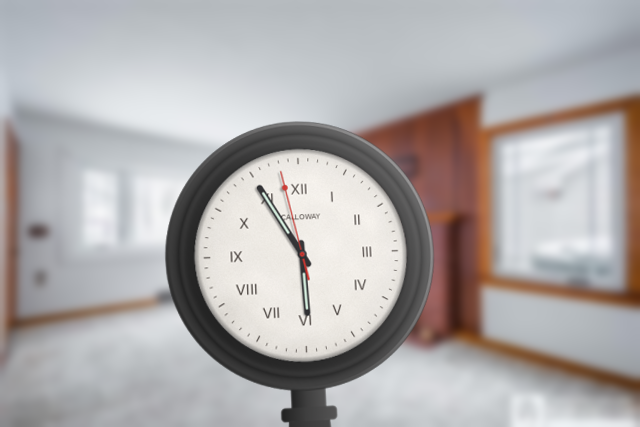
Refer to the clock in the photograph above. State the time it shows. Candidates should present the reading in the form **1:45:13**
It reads **5:54:58**
